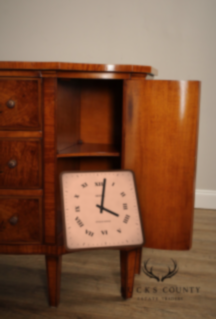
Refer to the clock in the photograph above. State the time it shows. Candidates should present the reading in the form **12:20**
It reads **4:02**
